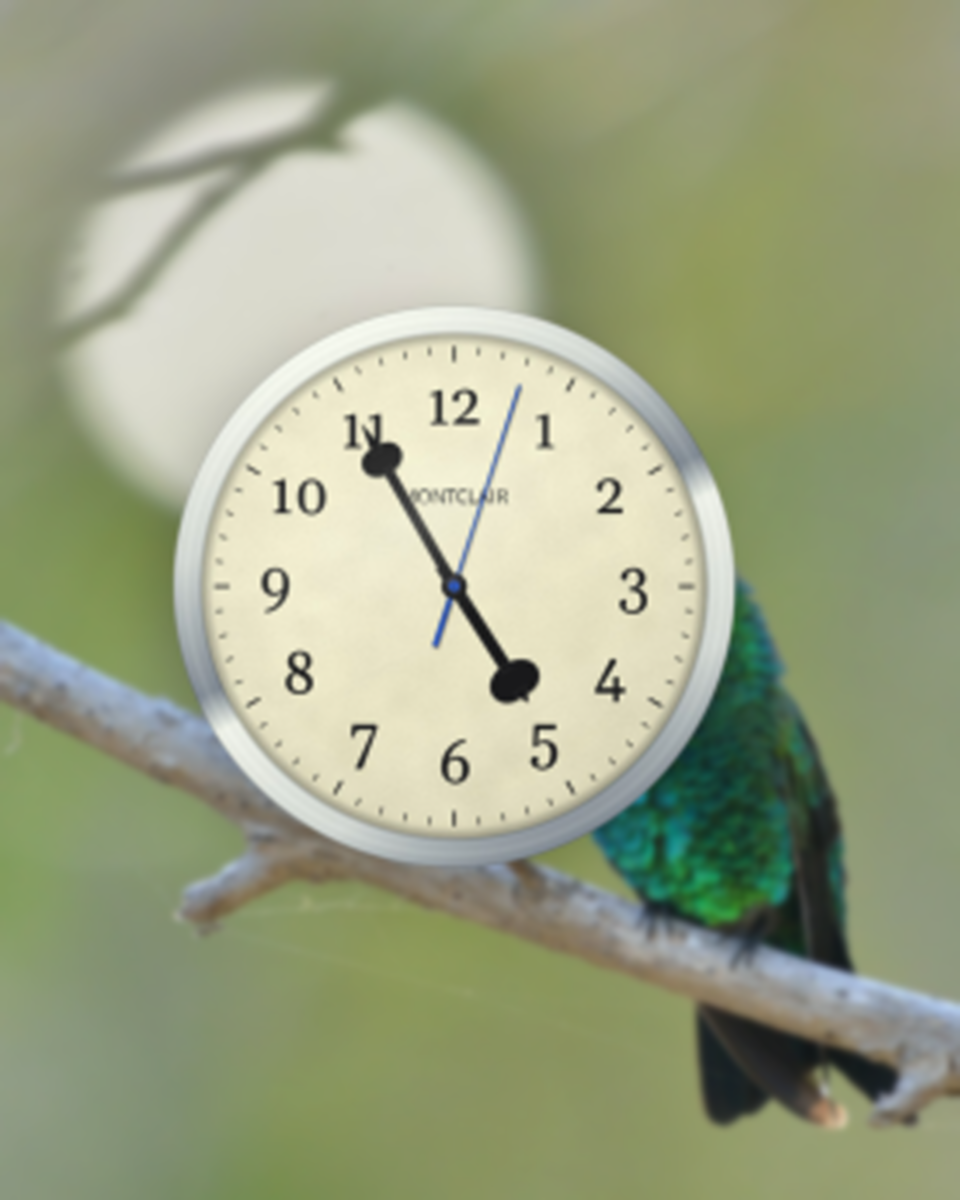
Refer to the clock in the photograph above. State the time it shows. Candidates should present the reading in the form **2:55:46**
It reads **4:55:03**
